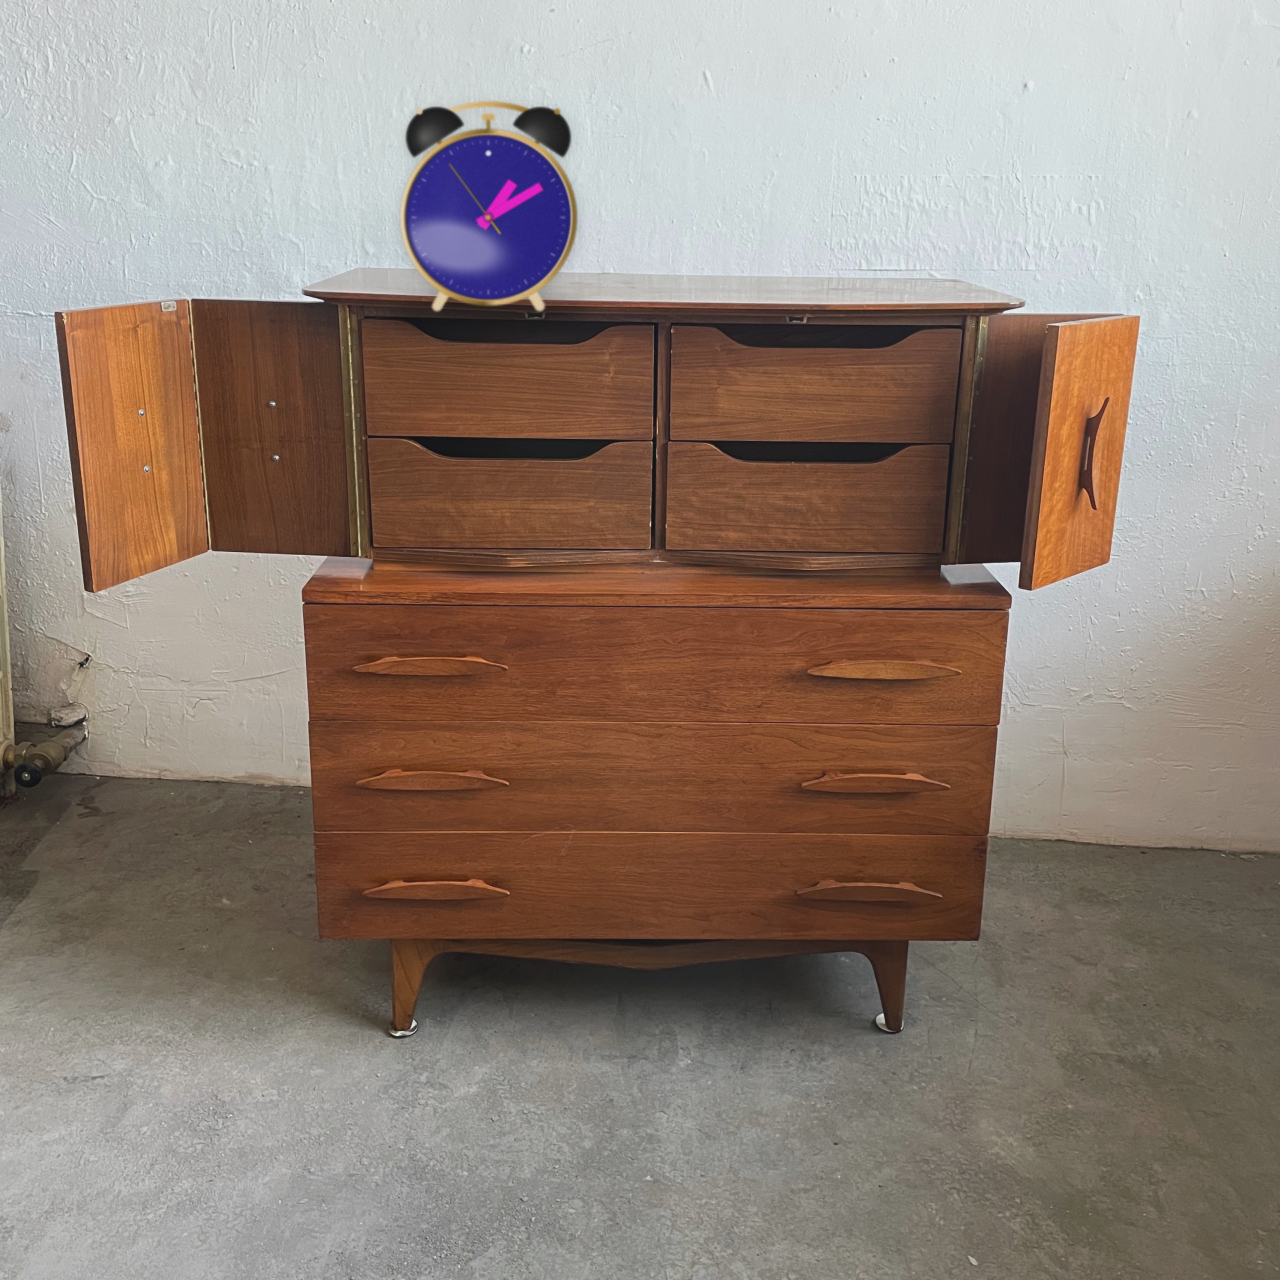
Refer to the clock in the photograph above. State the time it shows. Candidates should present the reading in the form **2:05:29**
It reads **1:09:54**
